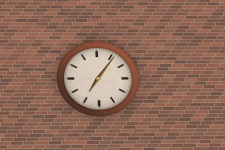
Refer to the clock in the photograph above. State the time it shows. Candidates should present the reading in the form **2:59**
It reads **7:06**
